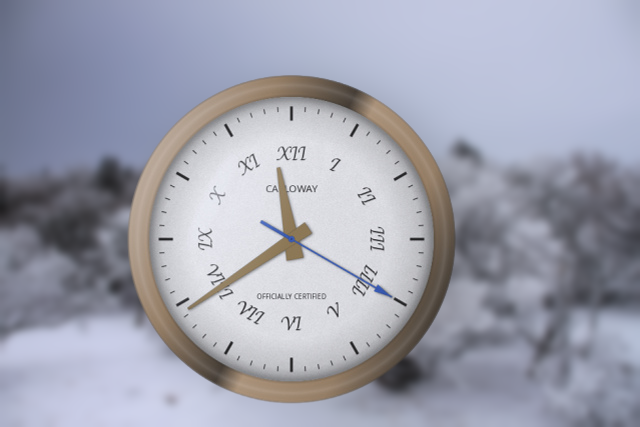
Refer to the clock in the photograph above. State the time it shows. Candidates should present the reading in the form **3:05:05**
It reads **11:39:20**
